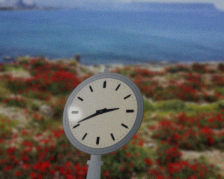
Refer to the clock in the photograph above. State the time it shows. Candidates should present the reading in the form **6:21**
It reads **2:41**
